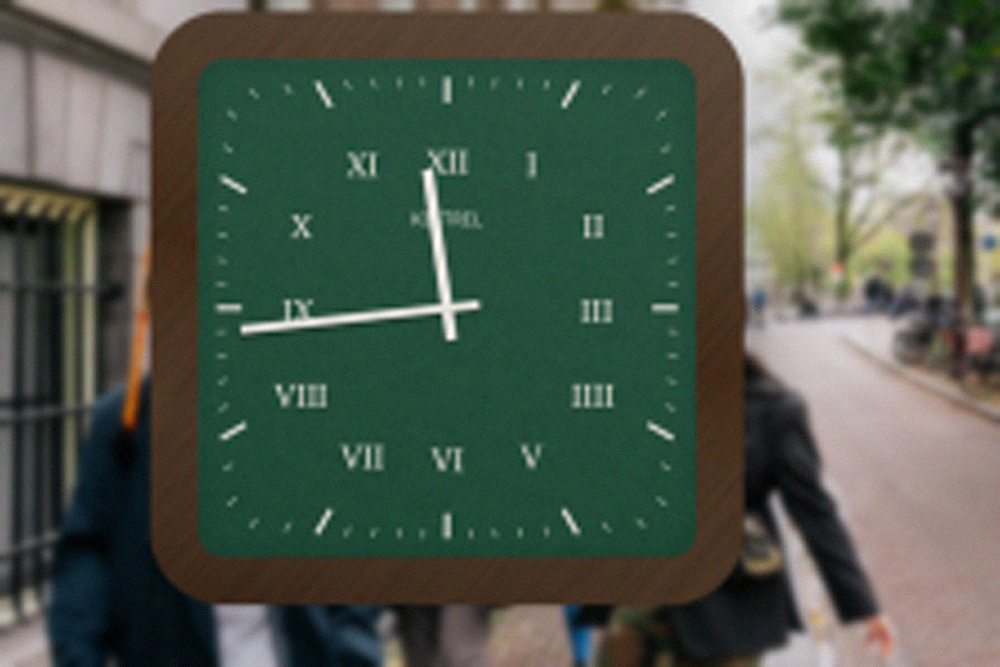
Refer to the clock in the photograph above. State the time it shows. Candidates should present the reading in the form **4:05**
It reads **11:44**
